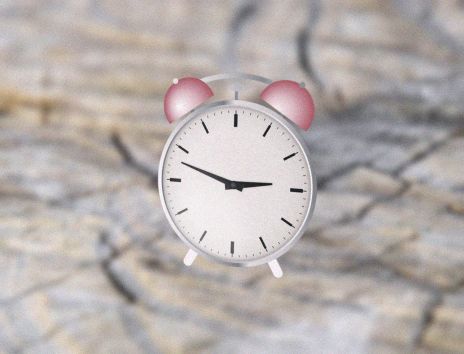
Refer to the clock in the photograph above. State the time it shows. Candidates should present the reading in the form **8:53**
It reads **2:48**
